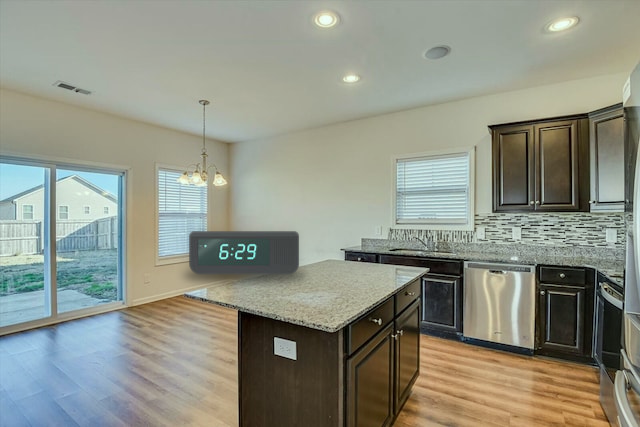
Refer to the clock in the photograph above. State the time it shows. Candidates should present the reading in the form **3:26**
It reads **6:29**
